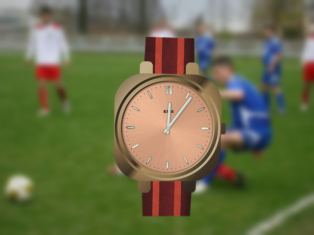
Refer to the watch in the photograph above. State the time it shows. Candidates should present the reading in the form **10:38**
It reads **12:06**
